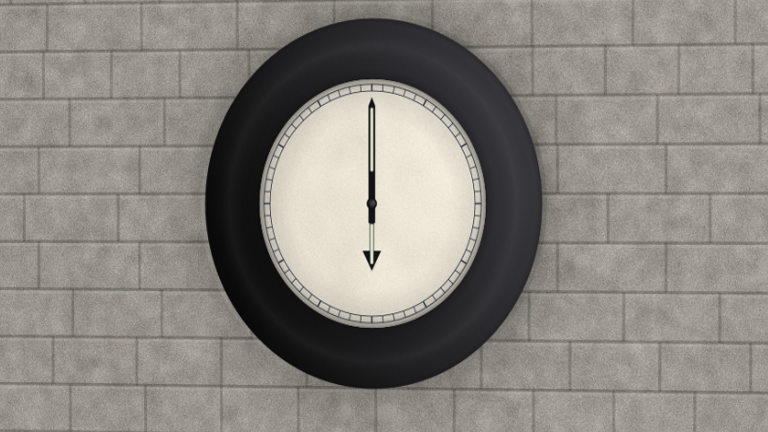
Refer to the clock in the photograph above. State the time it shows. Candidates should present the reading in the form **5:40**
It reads **6:00**
